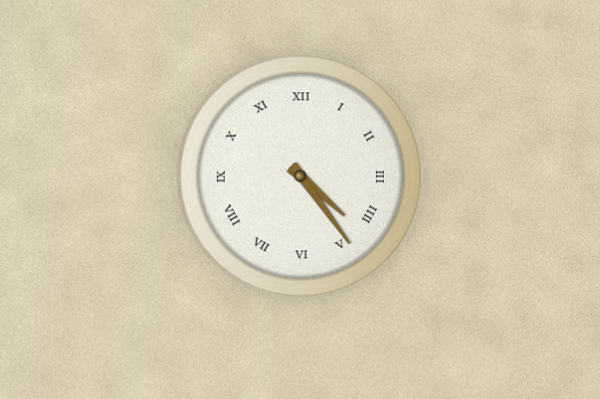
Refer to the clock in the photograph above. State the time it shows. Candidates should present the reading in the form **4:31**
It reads **4:24**
